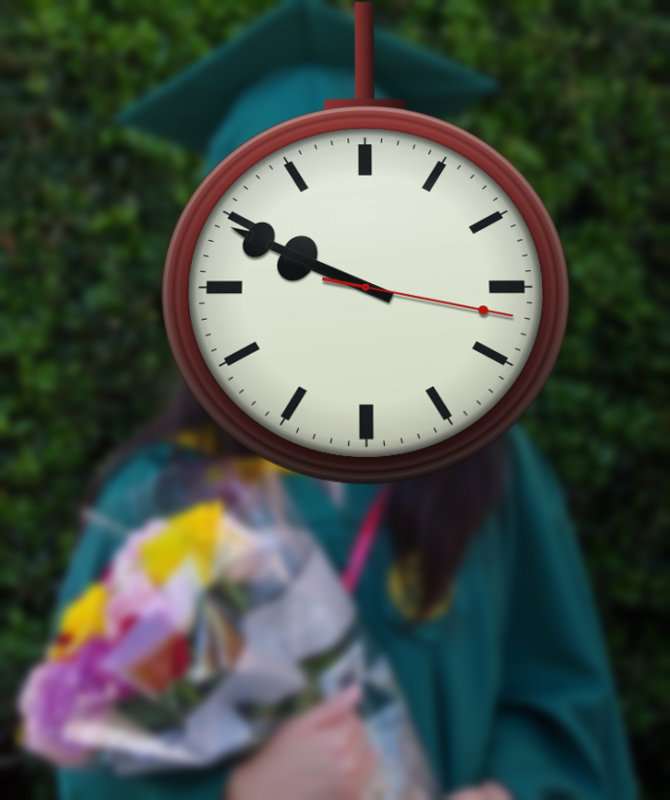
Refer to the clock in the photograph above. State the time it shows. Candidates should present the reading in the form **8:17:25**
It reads **9:49:17**
